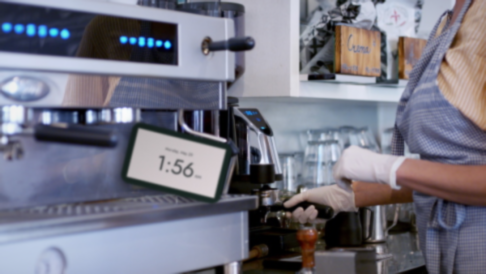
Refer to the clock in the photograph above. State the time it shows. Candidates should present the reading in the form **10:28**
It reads **1:56**
